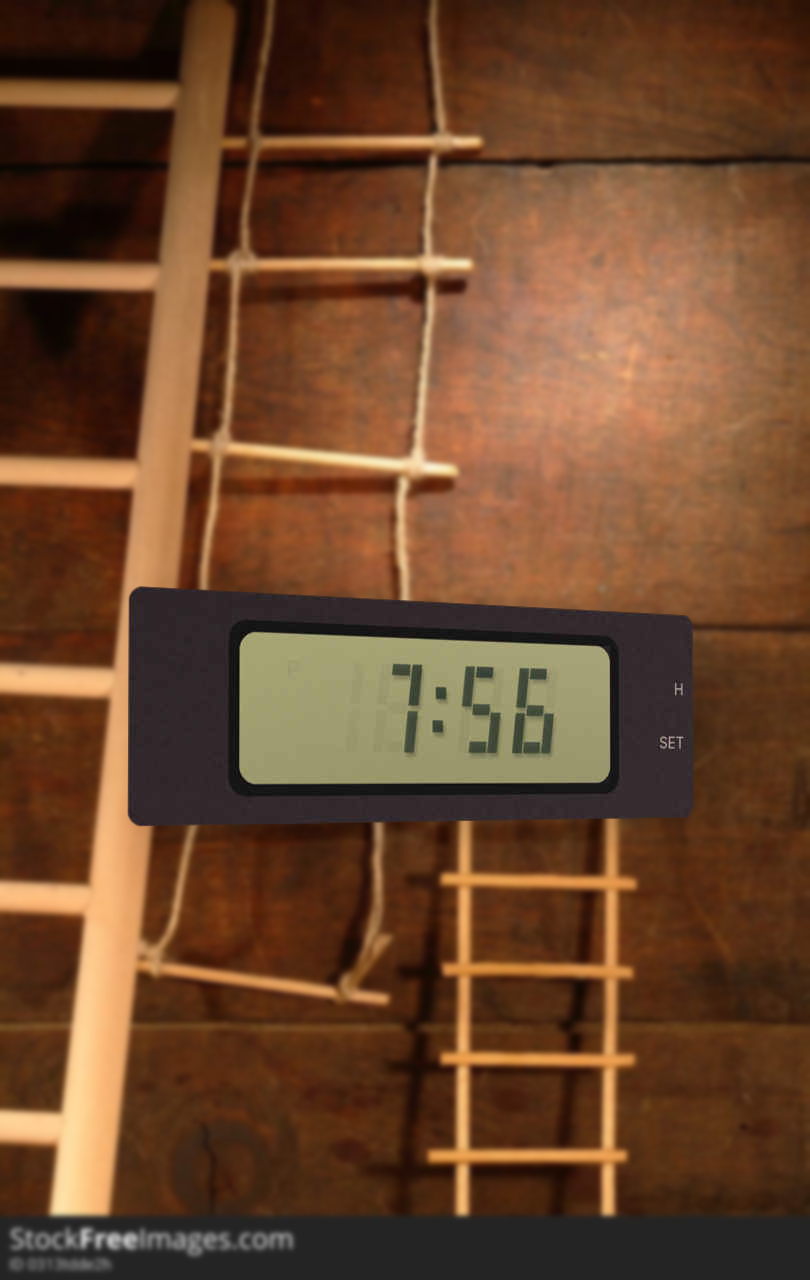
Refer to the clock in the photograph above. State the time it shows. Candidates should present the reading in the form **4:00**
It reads **7:56**
